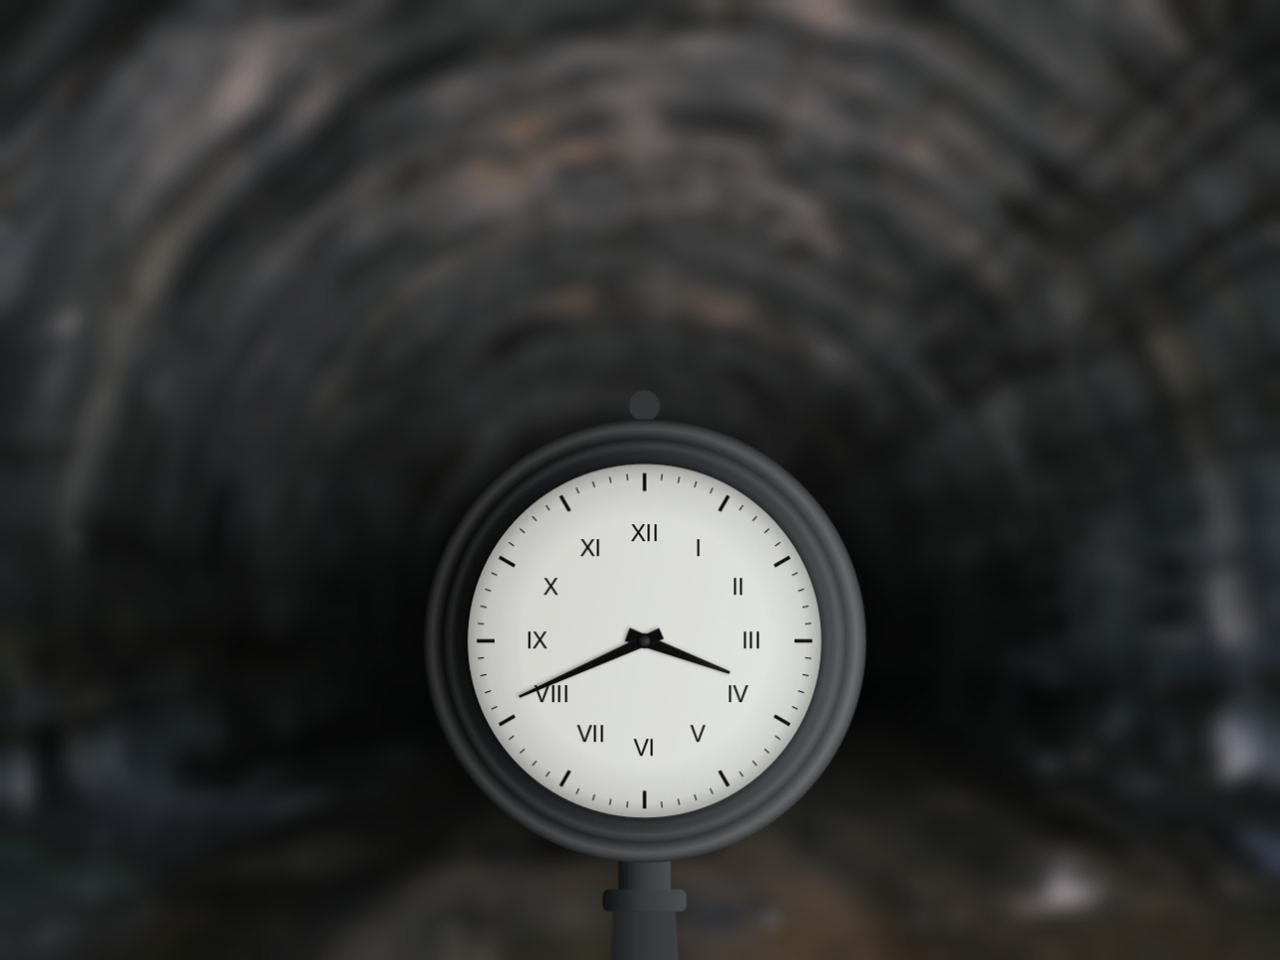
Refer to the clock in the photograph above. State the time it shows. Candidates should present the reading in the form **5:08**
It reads **3:41**
